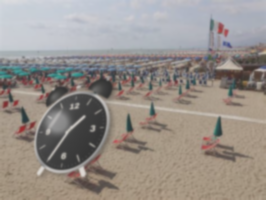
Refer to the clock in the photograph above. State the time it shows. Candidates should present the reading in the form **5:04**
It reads **1:35**
